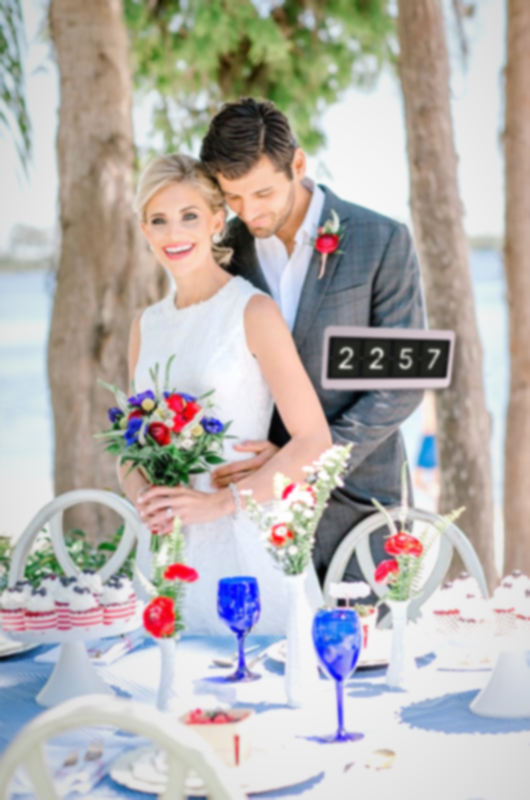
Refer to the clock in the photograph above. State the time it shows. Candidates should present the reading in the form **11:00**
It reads **22:57**
